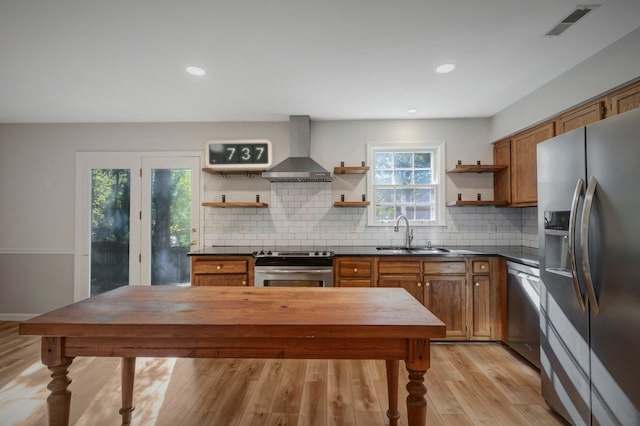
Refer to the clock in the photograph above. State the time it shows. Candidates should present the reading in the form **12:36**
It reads **7:37**
